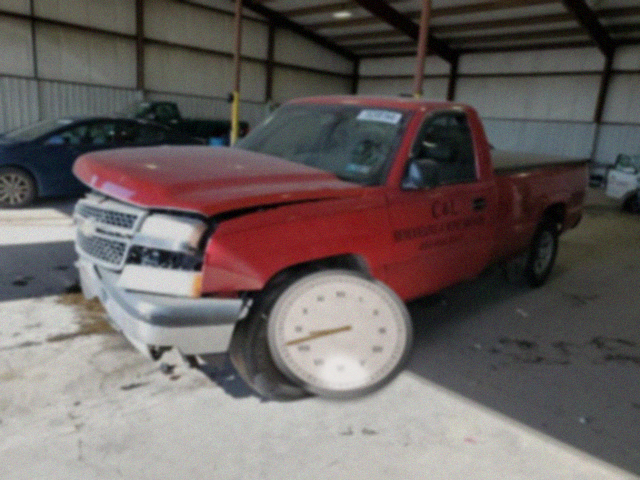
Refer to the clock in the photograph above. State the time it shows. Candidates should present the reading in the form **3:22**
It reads **8:42**
